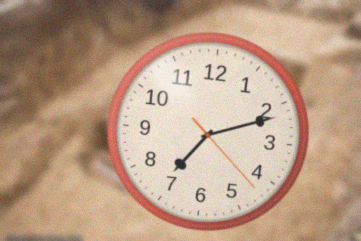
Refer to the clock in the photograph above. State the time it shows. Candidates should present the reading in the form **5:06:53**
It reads **7:11:22**
